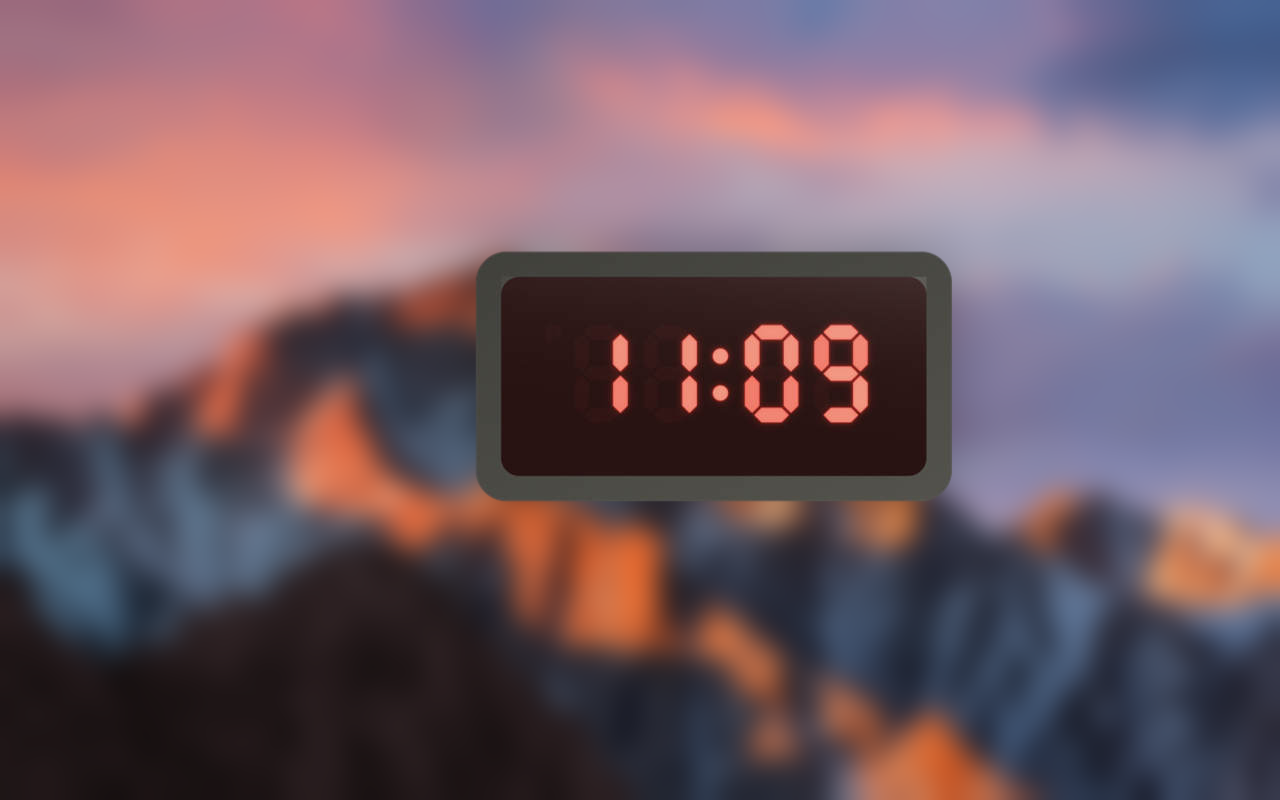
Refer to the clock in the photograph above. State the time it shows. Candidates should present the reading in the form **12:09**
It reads **11:09**
